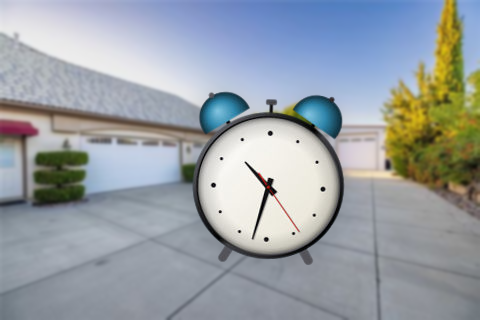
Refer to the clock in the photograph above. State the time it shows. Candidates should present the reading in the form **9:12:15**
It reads **10:32:24**
